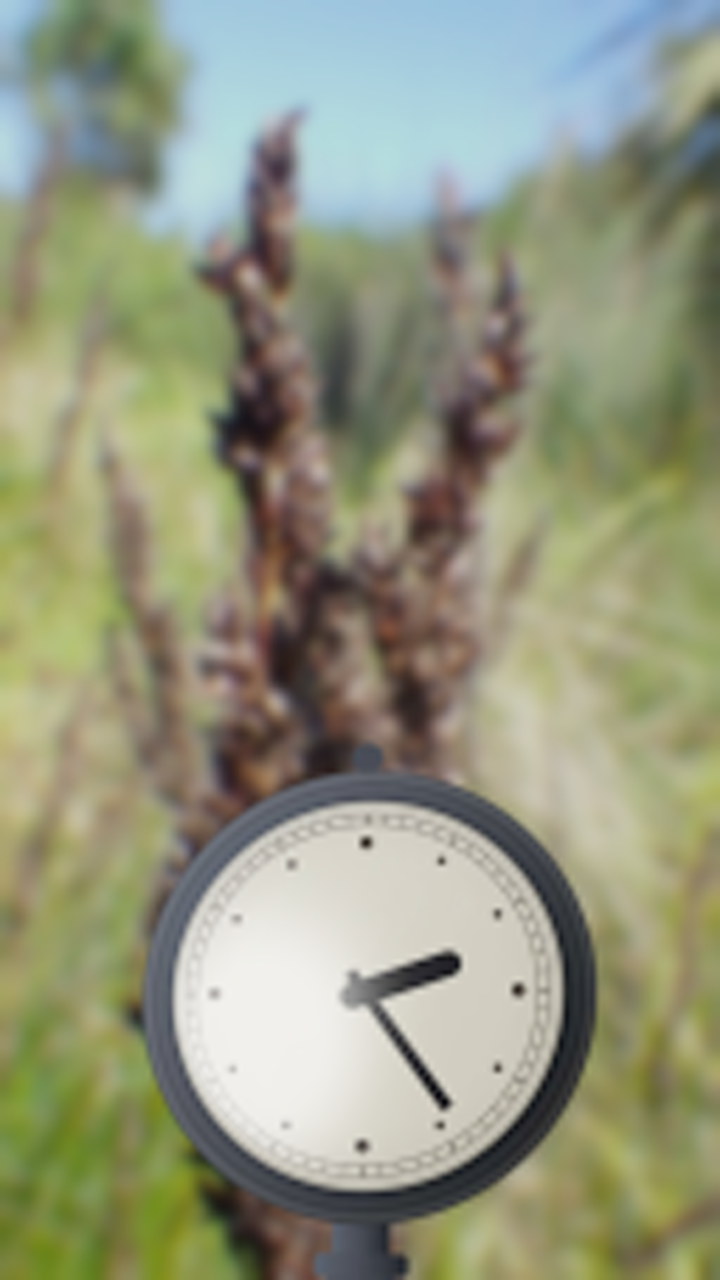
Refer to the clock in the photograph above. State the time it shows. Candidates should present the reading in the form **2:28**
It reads **2:24**
